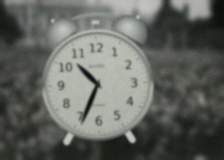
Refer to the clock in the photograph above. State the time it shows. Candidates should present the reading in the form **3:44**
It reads **10:34**
